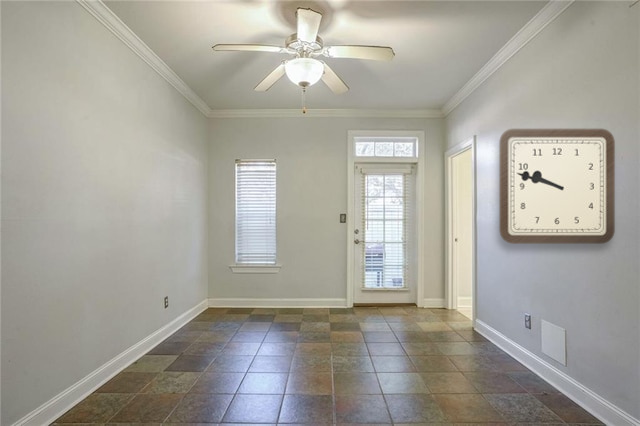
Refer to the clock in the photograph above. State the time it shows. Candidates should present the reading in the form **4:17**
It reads **9:48**
